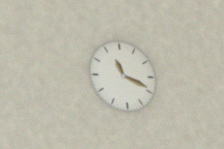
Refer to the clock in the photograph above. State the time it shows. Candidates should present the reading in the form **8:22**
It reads **11:19**
